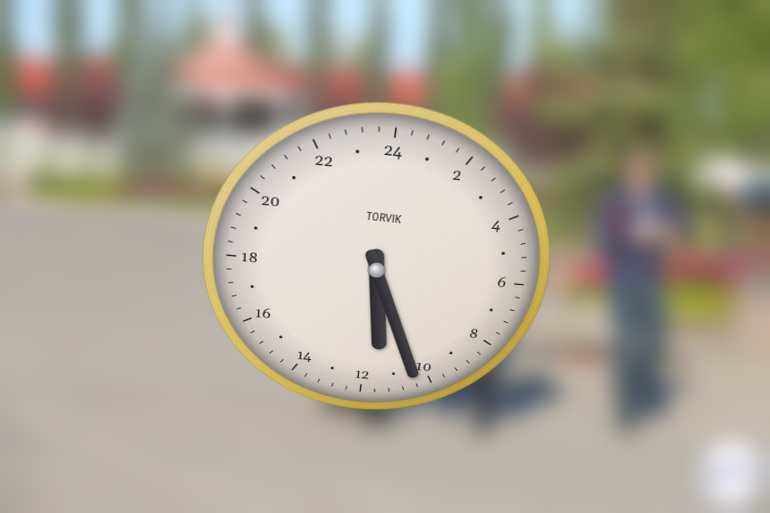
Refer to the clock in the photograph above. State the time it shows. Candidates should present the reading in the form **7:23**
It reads **11:26**
